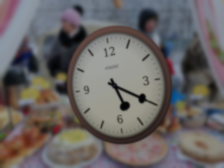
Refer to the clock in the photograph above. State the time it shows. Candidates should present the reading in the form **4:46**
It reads **5:20**
